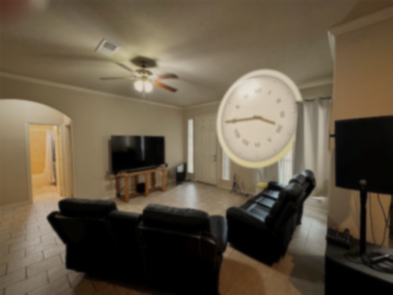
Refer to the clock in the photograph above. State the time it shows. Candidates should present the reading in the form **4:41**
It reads **3:45**
